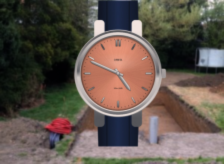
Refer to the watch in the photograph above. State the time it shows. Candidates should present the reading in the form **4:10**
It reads **4:49**
